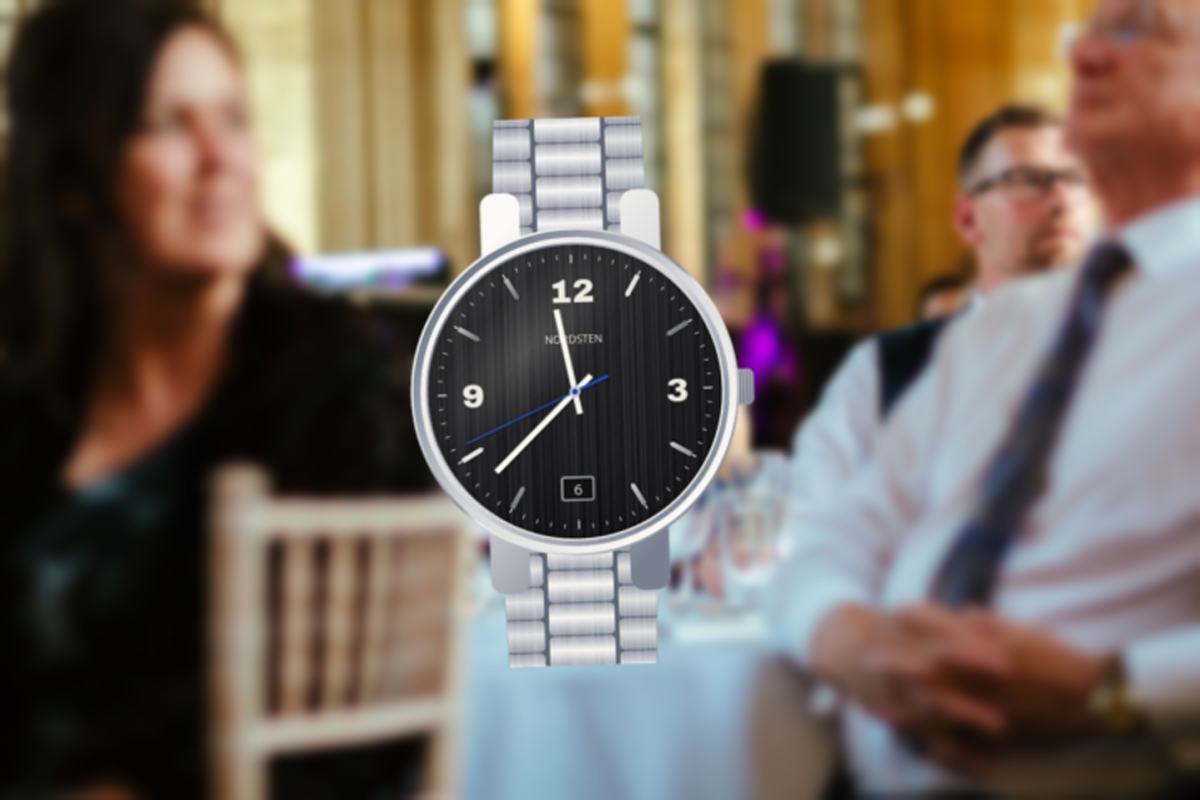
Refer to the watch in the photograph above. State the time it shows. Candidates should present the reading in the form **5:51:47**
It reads **11:37:41**
